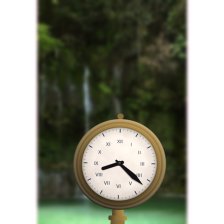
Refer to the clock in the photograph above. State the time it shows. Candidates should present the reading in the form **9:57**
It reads **8:22**
